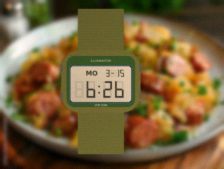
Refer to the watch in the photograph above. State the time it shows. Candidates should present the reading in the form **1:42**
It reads **6:26**
